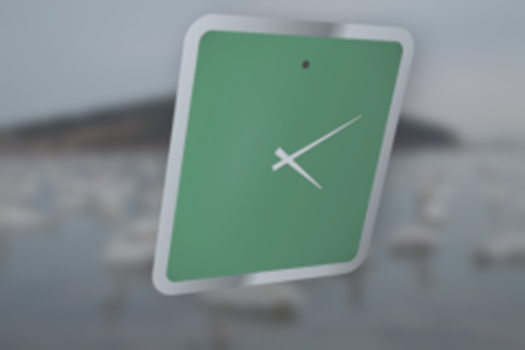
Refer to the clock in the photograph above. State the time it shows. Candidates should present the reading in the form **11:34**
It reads **4:10**
